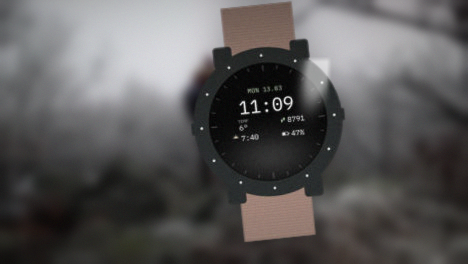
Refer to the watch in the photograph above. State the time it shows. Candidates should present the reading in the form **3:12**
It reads **11:09**
